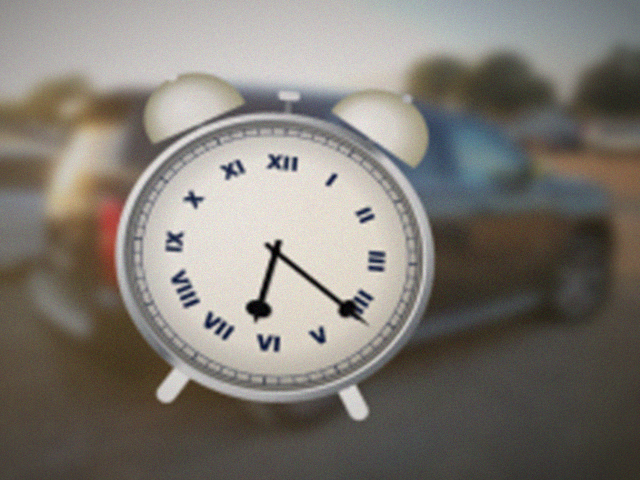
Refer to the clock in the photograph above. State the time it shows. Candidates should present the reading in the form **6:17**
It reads **6:21**
